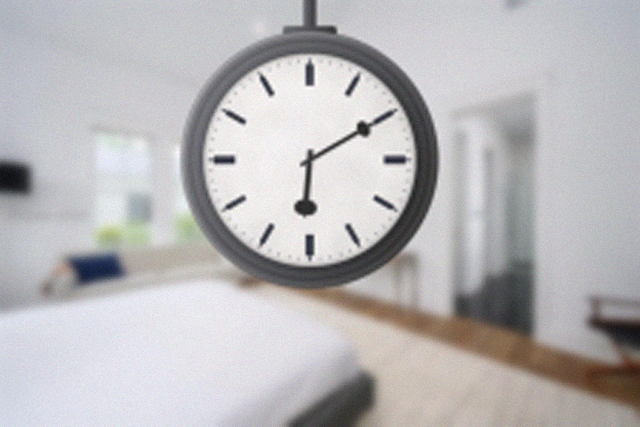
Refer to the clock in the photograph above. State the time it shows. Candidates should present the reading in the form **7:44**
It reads **6:10**
